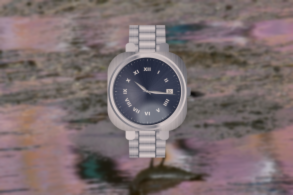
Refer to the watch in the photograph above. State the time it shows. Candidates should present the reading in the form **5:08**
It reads **10:16**
